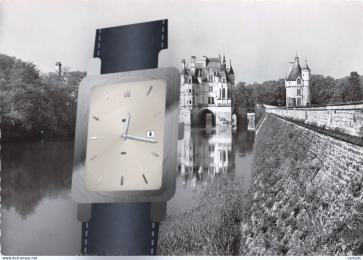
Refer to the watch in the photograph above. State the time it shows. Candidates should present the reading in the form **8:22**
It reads **12:17**
